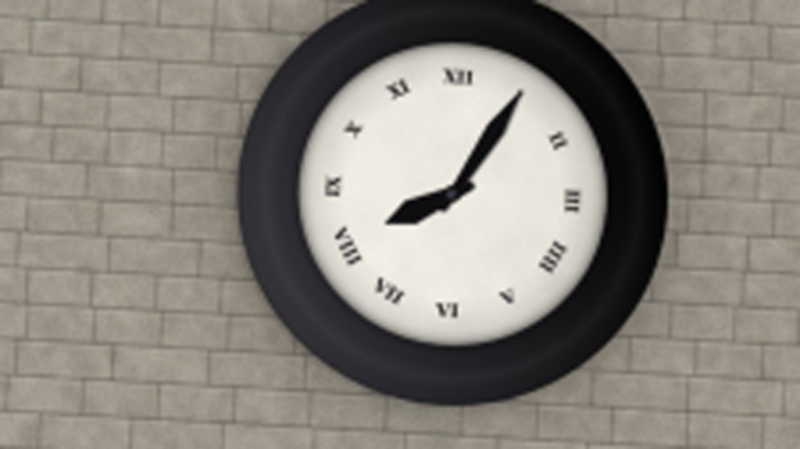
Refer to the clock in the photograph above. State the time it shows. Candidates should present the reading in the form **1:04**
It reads **8:05**
